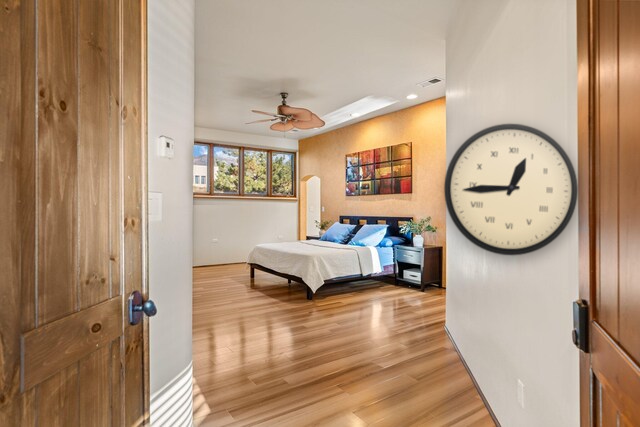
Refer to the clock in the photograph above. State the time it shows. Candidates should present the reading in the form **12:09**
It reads **12:44**
